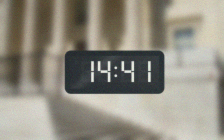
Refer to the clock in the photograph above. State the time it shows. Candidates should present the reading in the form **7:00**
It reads **14:41**
